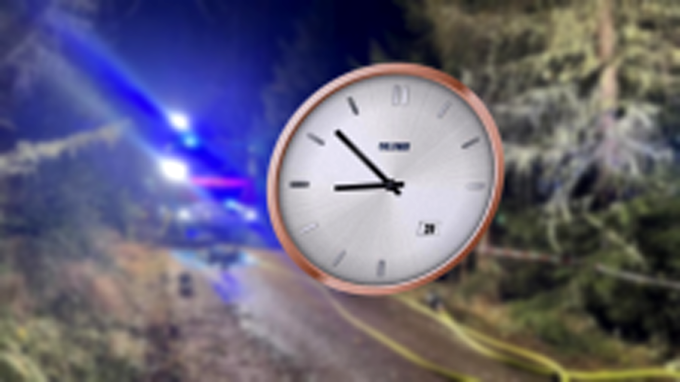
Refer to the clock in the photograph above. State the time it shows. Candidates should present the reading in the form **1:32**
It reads **8:52**
